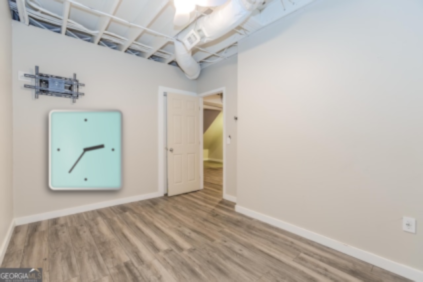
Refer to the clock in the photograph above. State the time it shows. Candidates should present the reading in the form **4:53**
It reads **2:36**
